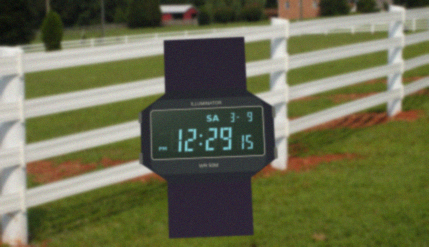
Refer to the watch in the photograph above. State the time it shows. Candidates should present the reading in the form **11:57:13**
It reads **12:29:15**
